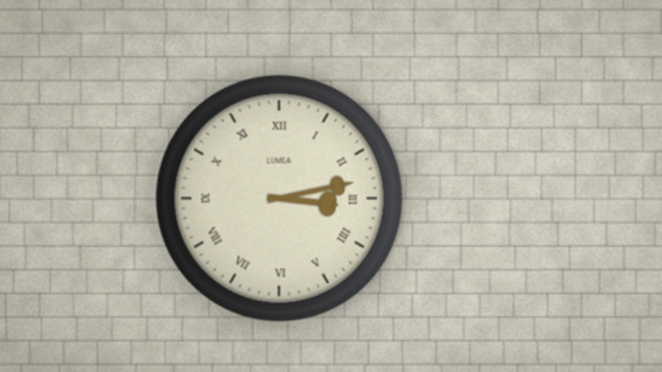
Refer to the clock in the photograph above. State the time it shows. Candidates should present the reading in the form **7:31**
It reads **3:13**
